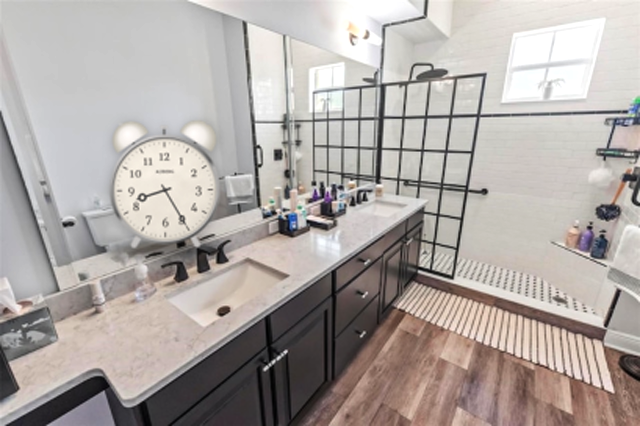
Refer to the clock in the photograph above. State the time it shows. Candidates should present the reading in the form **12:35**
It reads **8:25**
